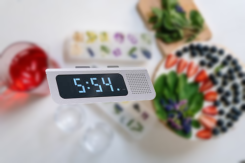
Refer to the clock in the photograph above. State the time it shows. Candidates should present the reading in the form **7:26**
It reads **5:54**
